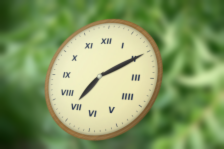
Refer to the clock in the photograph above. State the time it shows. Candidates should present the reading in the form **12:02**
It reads **7:10**
